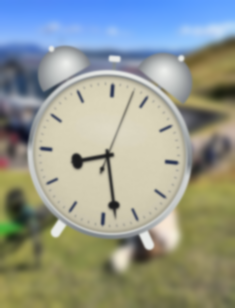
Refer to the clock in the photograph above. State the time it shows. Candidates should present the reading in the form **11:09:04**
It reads **8:28:03**
